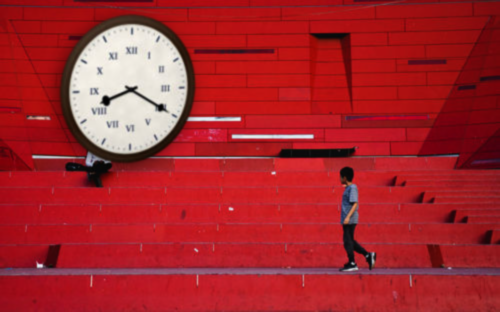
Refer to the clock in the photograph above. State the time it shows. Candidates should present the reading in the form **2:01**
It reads **8:20**
